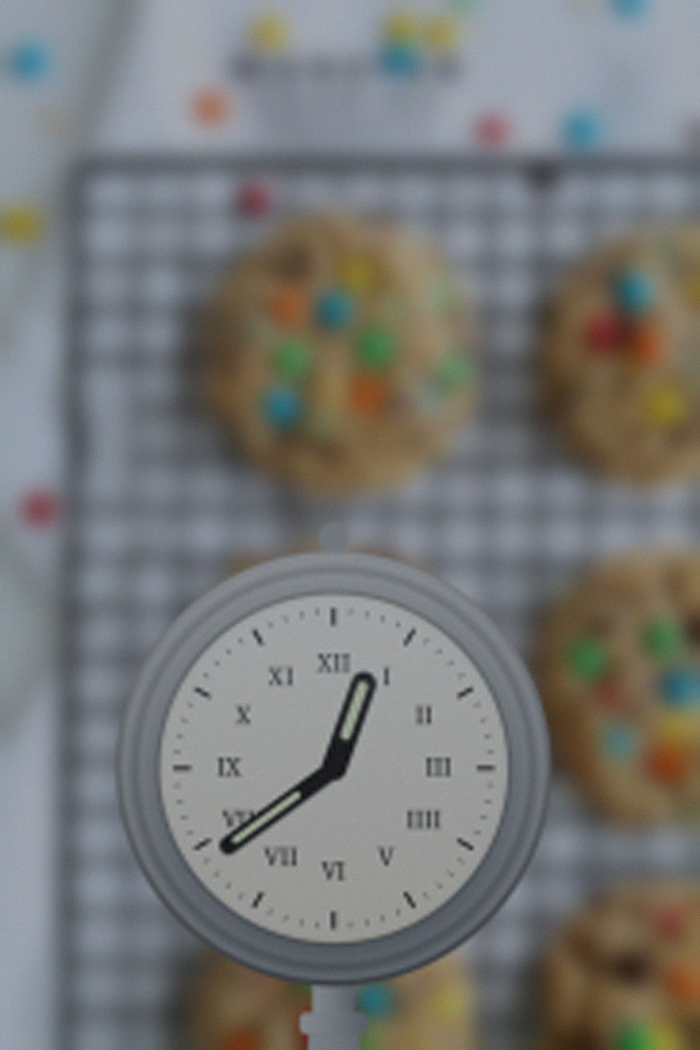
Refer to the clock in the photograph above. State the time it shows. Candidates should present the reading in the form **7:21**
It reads **12:39**
